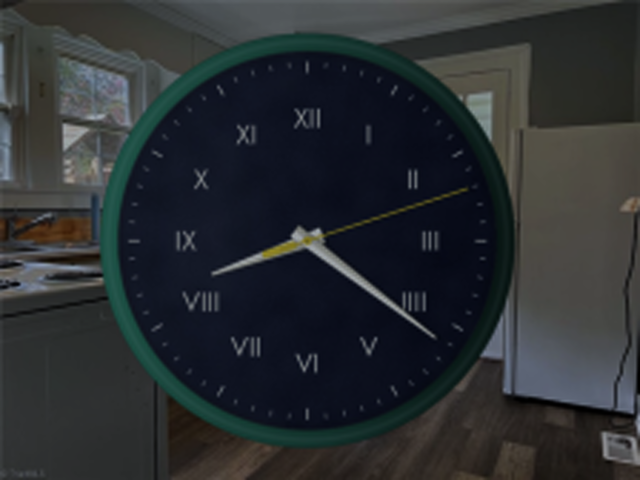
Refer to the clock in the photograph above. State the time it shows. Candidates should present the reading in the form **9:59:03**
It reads **8:21:12**
